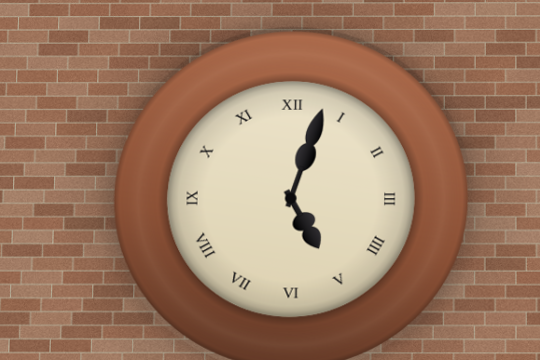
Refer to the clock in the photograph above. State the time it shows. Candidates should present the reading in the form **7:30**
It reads **5:03**
